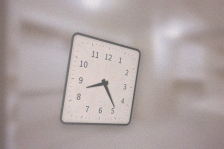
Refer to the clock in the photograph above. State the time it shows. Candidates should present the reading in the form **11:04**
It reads **8:24**
